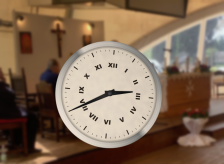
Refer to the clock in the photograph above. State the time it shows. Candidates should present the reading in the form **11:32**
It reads **2:40**
